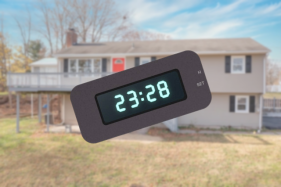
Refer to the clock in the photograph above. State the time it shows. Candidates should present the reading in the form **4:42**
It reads **23:28**
